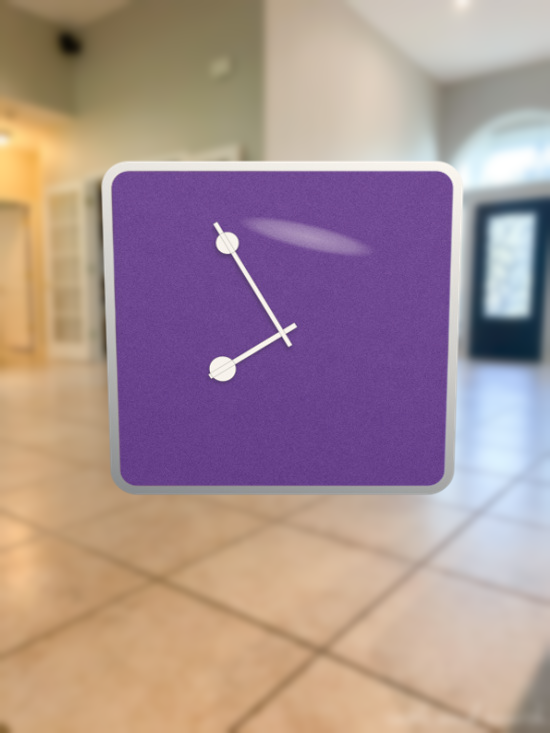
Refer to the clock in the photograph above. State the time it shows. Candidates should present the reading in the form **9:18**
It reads **7:55**
